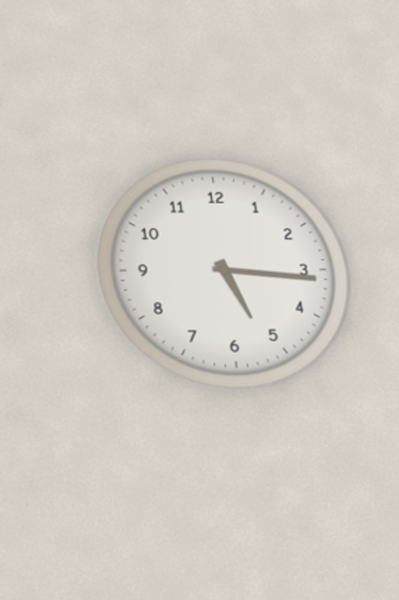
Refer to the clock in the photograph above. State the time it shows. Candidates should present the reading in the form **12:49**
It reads **5:16**
